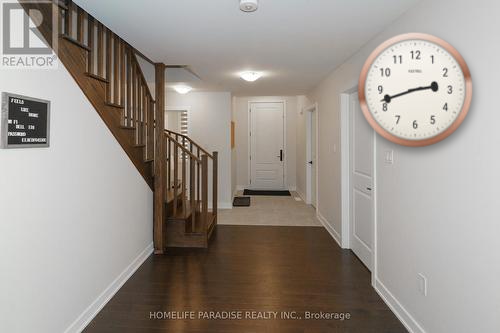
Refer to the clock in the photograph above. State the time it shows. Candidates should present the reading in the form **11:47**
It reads **2:42**
